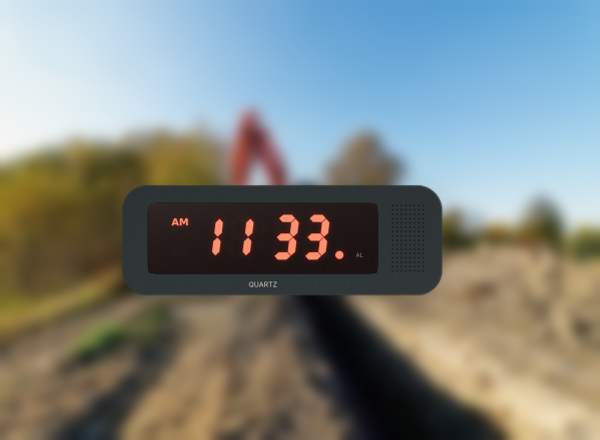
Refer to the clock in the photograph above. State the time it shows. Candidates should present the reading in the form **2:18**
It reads **11:33**
